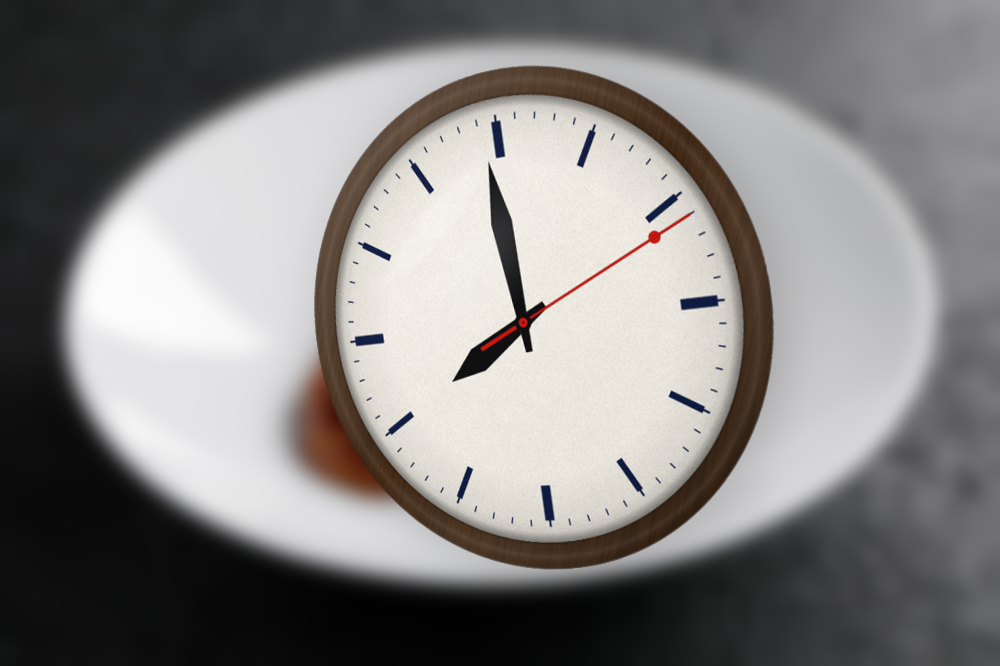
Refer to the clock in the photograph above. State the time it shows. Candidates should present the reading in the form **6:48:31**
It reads **7:59:11**
